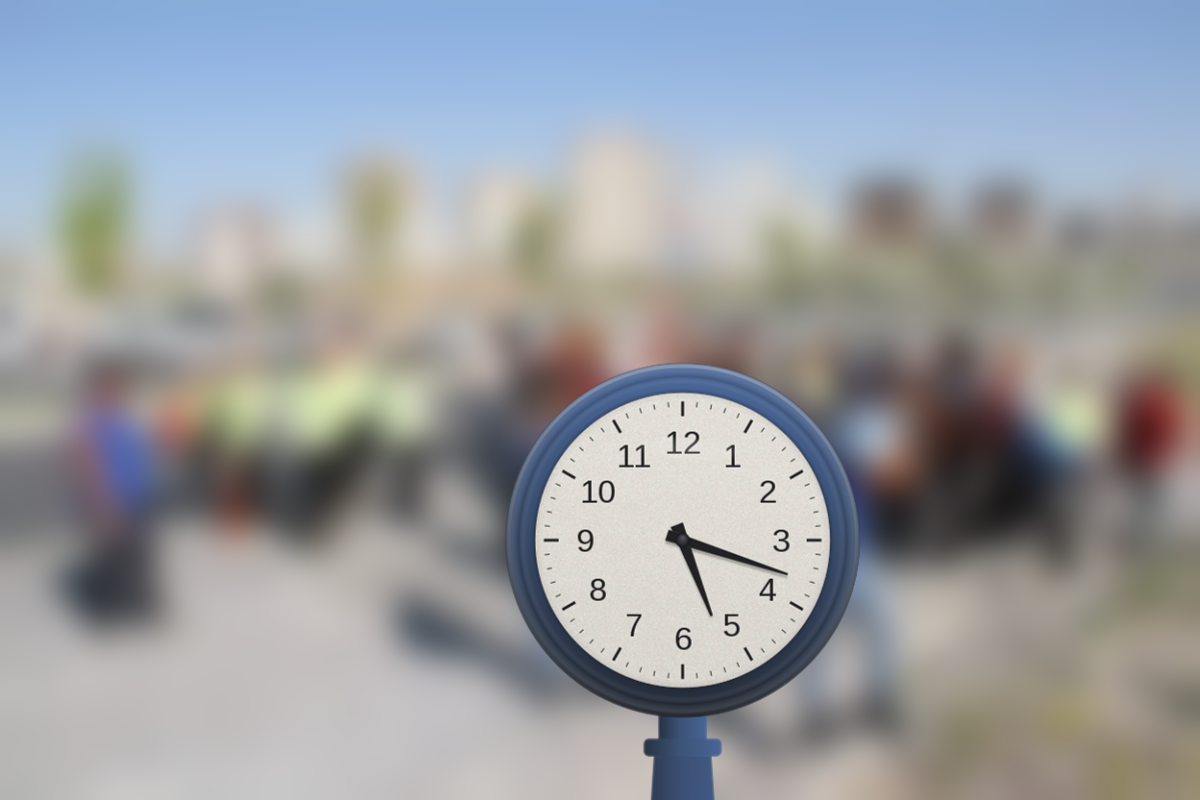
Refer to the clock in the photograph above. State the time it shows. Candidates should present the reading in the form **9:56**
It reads **5:18**
